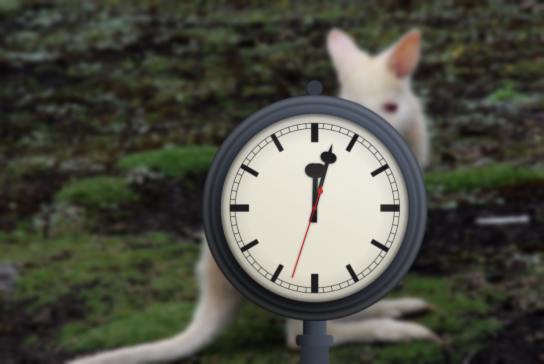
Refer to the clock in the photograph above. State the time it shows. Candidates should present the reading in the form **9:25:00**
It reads **12:02:33**
